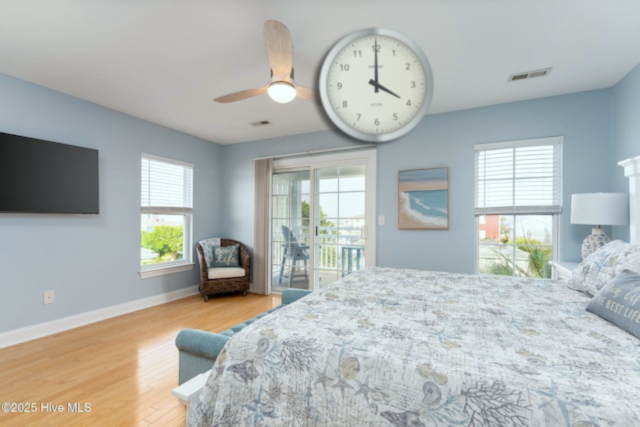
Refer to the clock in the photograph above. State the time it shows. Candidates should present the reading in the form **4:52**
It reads **4:00**
